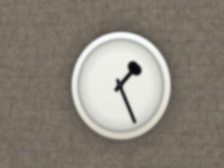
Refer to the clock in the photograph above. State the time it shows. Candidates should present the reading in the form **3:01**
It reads **1:26**
